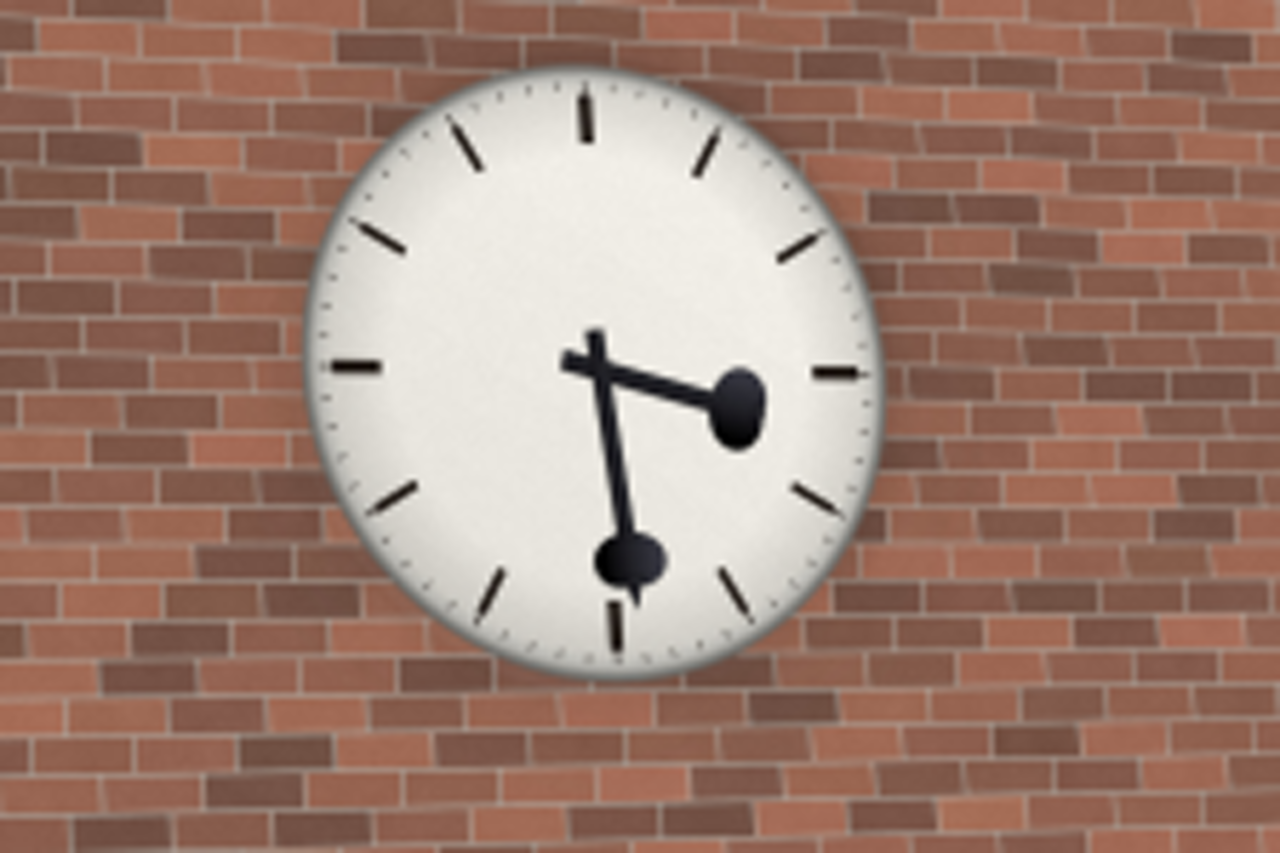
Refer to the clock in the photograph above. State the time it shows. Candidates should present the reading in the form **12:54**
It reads **3:29**
